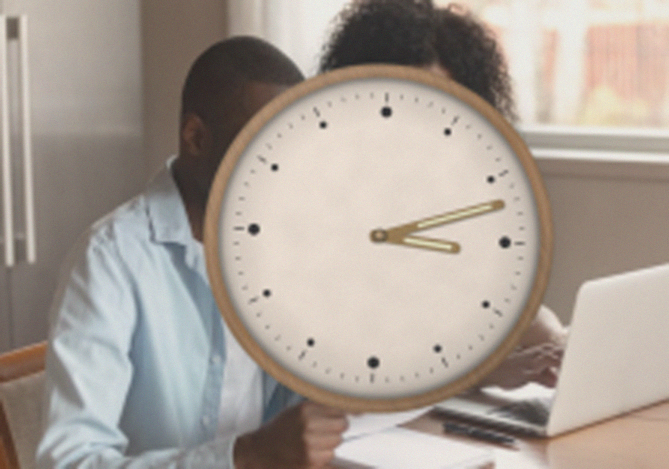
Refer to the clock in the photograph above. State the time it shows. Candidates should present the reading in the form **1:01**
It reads **3:12**
